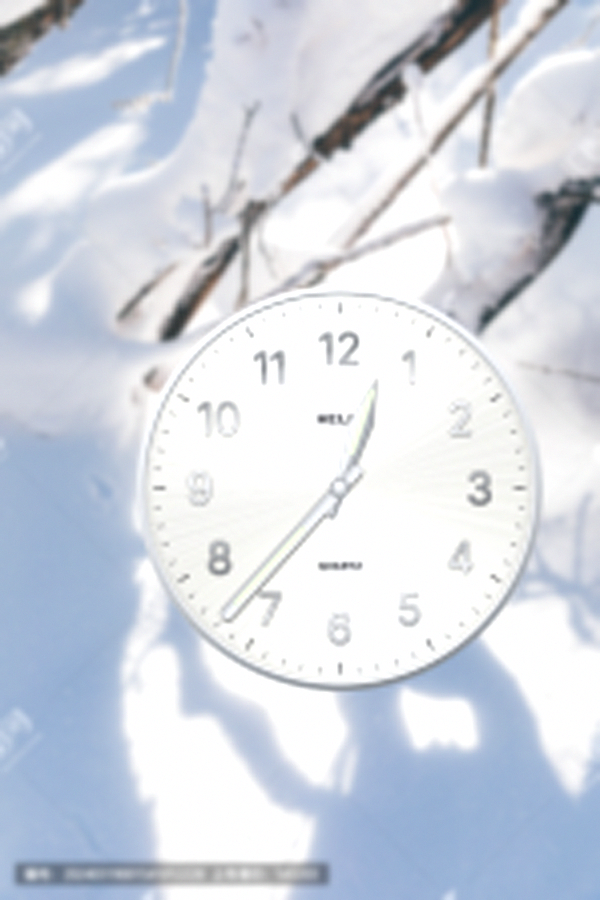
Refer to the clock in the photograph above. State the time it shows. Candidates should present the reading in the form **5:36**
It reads **12:37**
